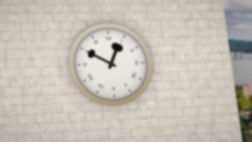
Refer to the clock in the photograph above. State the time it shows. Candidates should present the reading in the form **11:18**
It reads **12:50**
